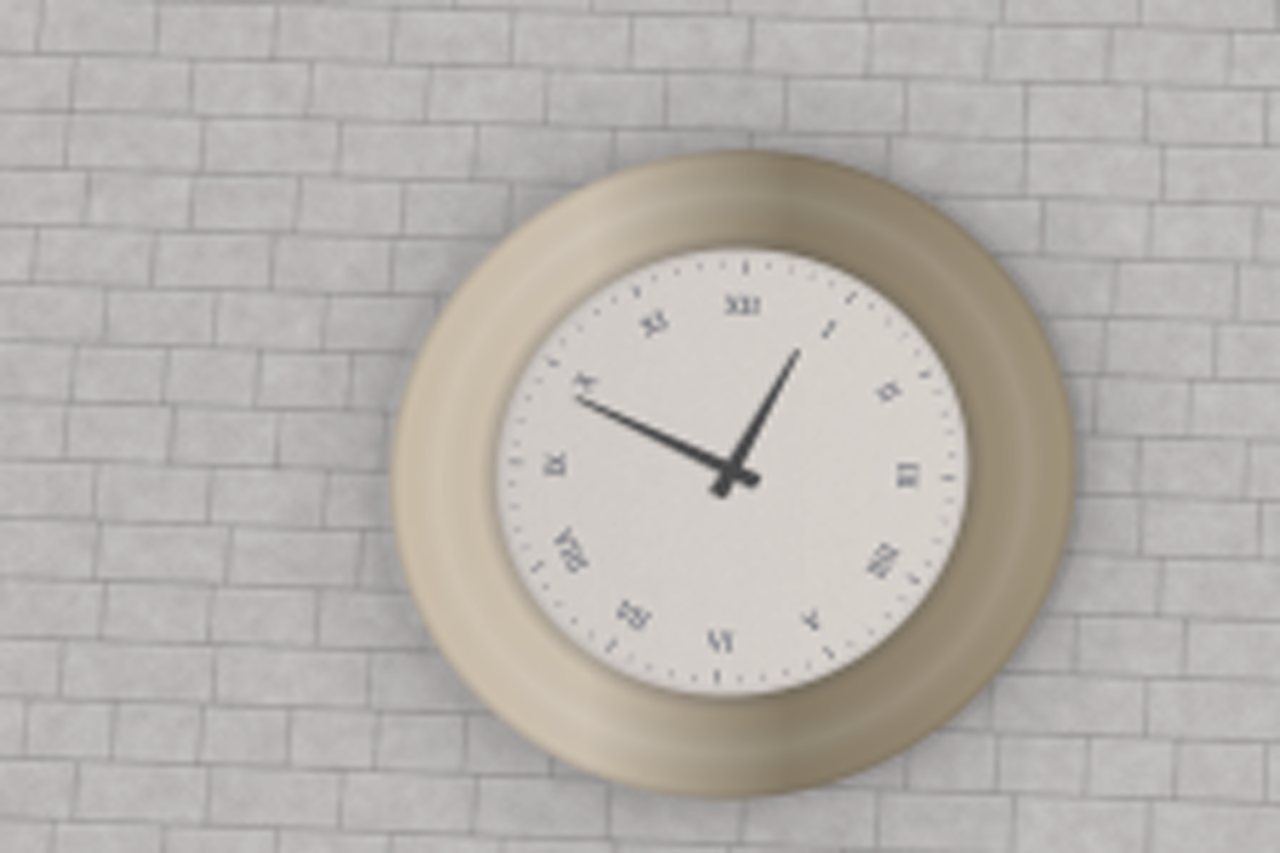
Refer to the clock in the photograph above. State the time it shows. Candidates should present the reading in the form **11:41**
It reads **12:49**
